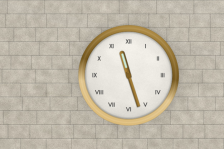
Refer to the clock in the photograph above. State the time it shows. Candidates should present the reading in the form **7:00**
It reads **11:27**
